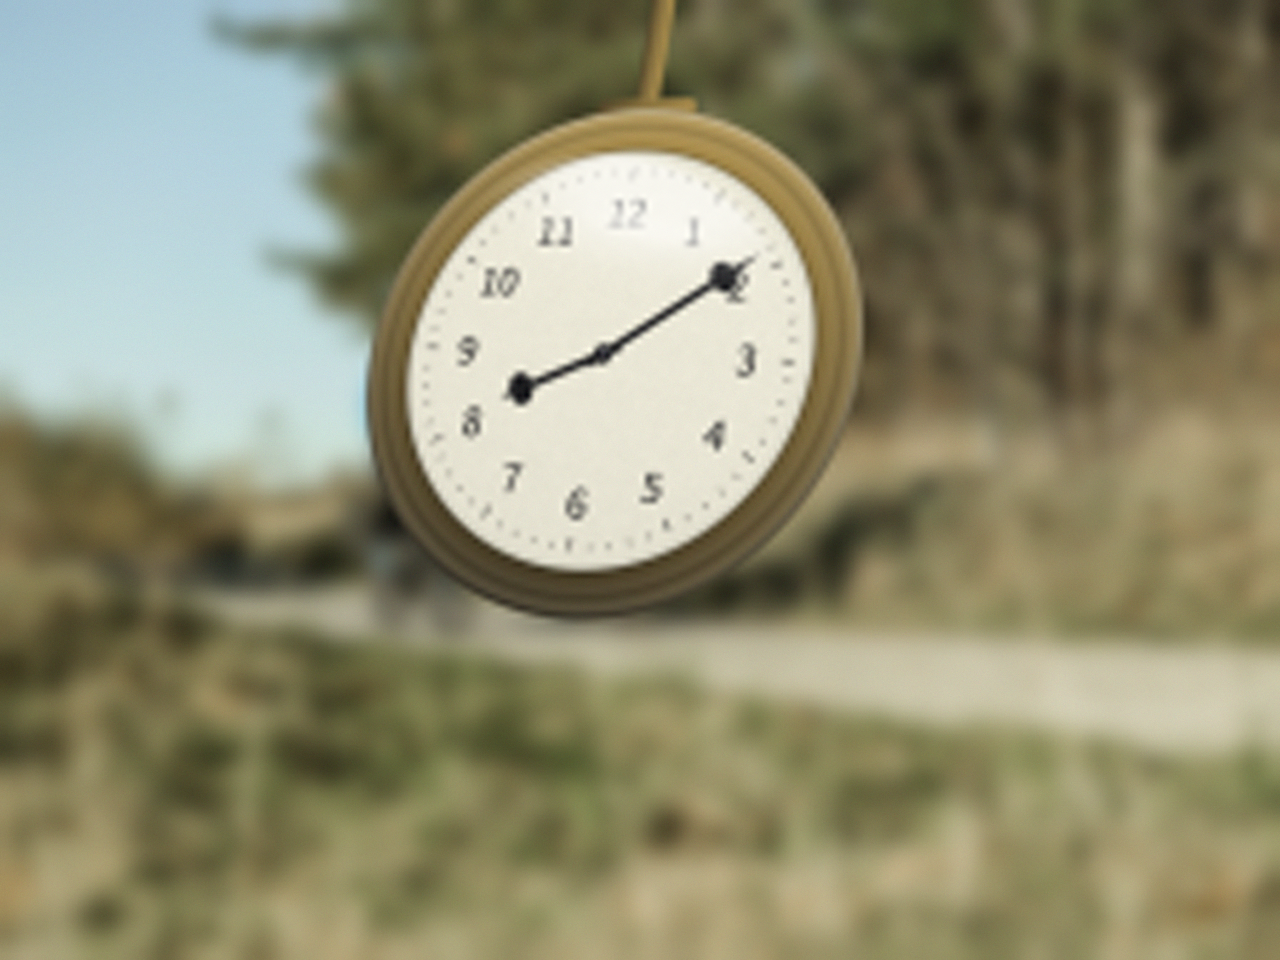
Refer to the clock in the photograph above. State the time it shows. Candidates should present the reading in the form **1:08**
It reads **8:09**
